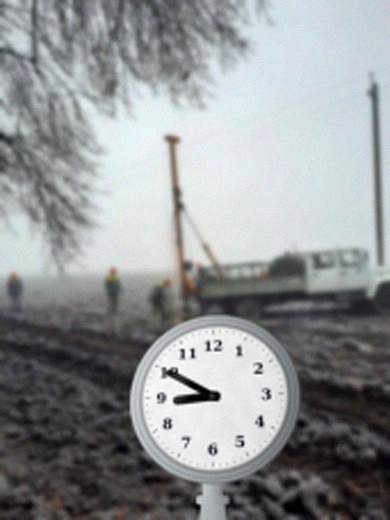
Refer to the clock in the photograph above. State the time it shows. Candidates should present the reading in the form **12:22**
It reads **8:50**
